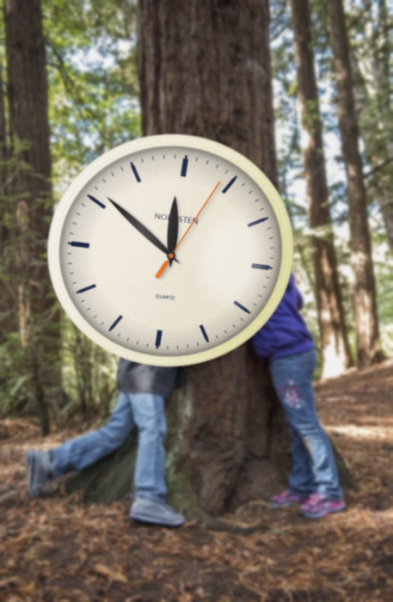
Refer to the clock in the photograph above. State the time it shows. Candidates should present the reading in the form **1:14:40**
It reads **11:51:04**
